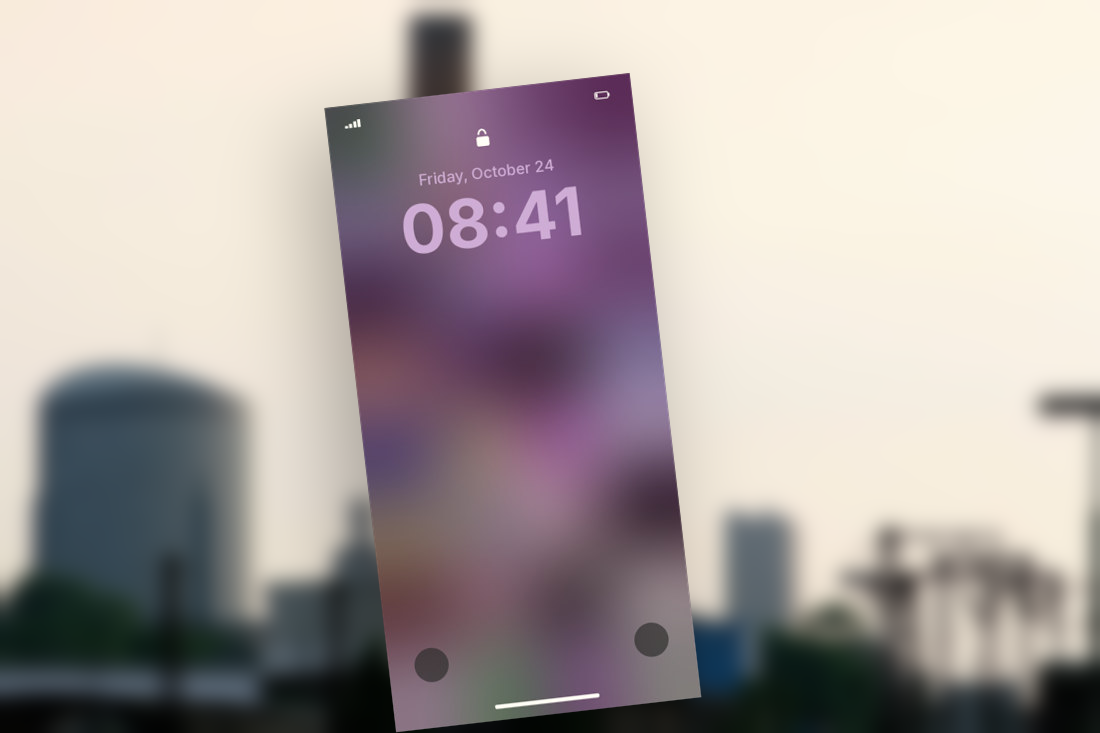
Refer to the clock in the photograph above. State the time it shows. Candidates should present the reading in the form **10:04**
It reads **8:41**
